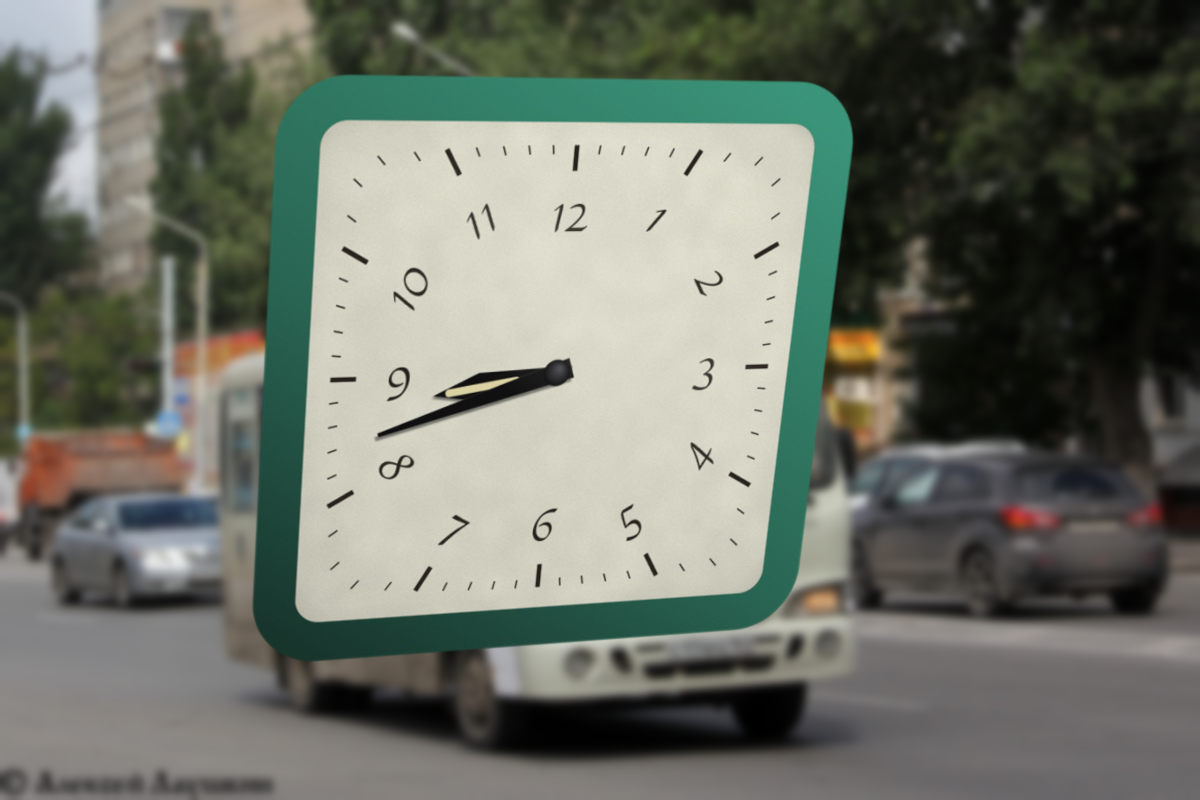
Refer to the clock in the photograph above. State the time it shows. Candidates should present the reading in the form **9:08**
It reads **8:42**
